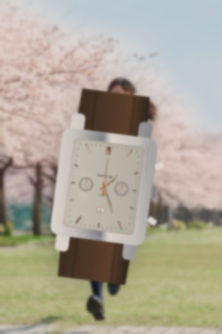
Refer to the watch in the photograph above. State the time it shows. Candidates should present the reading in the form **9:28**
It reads **1:26**
